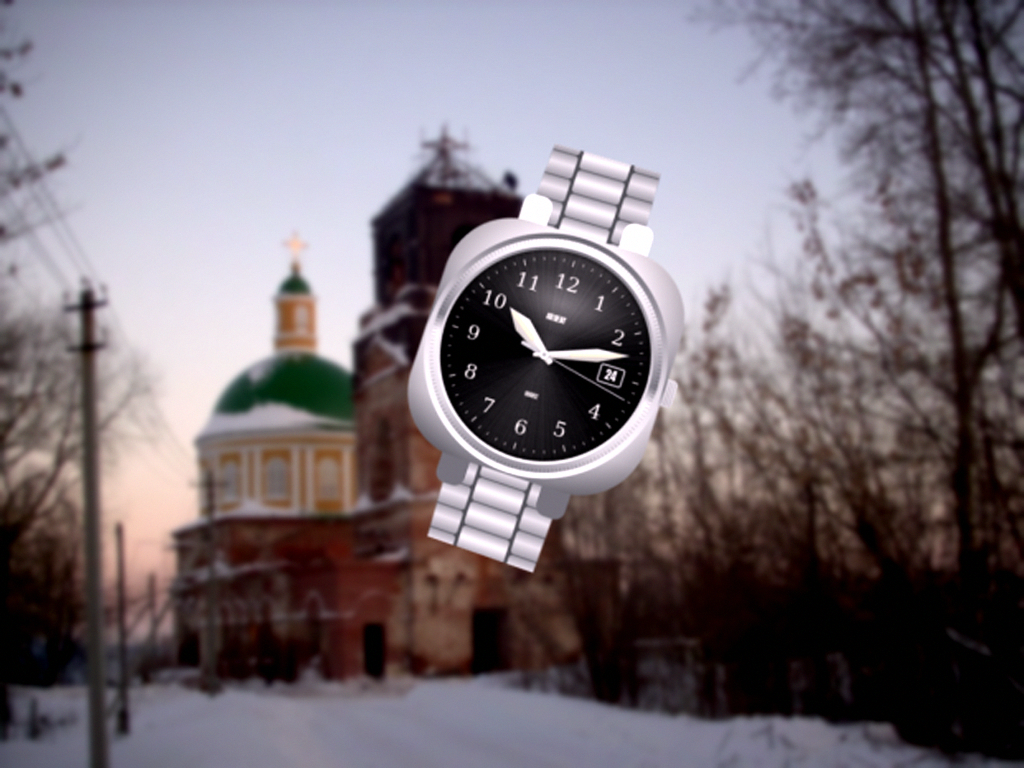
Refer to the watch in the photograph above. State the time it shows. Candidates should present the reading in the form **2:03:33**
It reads **10:12:17**
